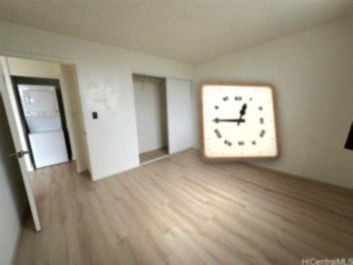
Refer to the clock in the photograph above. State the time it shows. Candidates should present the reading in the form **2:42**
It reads **12:45**
